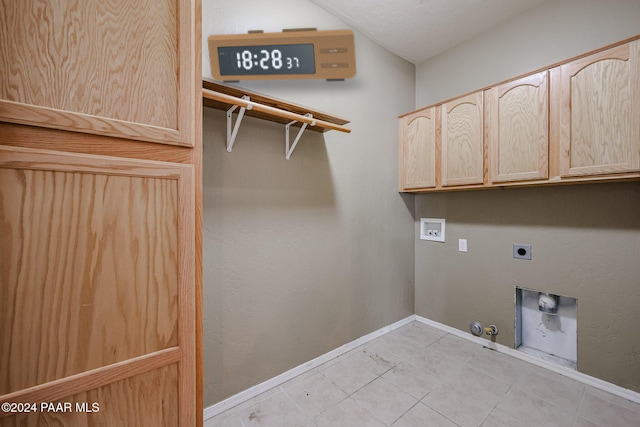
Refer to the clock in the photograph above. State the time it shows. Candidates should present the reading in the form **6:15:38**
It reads **18:28:37**
